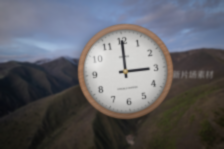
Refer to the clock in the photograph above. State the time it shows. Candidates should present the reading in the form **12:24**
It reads **3:00**
